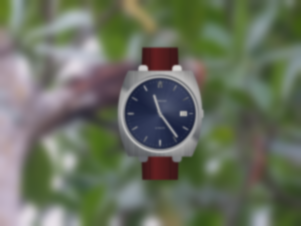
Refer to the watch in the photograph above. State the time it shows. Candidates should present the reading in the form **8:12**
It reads **11:24**
